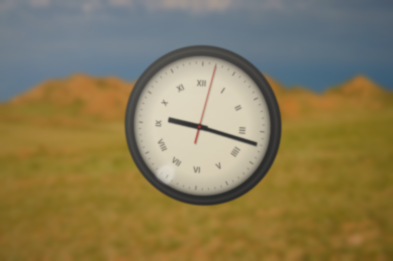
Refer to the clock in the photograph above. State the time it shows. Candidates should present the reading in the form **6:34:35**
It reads **9:17:02**
